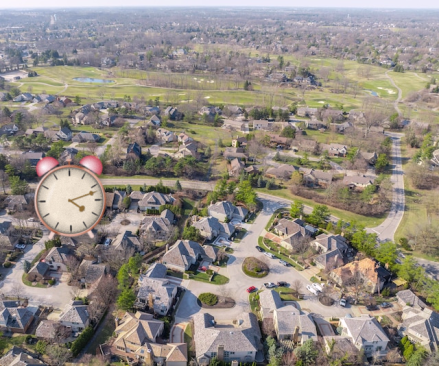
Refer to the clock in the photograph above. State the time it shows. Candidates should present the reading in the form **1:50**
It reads **4:12**
